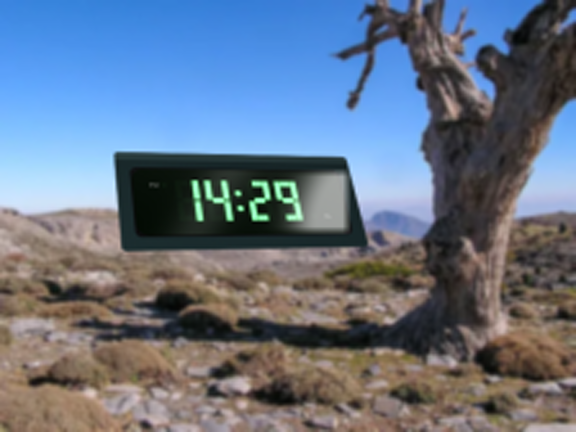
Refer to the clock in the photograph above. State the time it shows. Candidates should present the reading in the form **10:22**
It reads **14:29**
